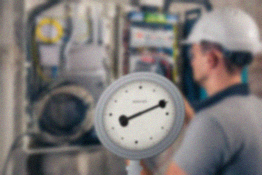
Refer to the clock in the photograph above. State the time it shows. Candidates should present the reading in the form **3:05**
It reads **8:11**
